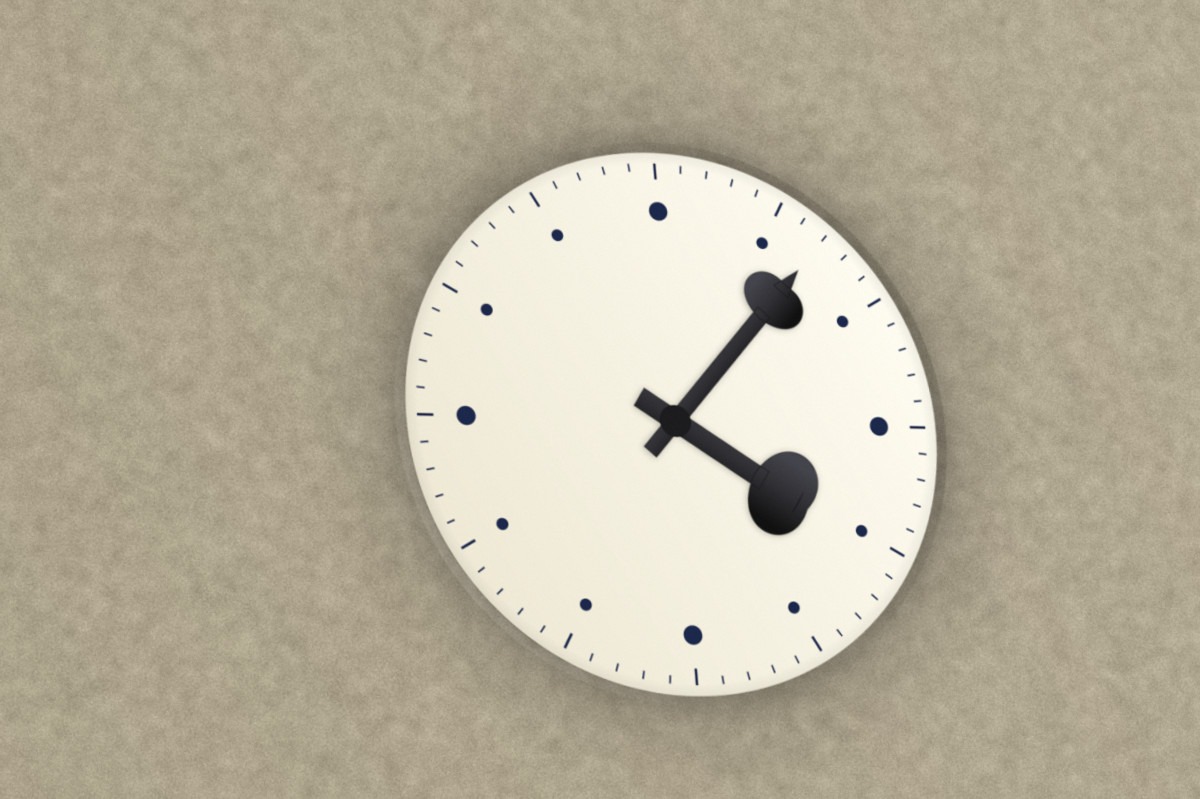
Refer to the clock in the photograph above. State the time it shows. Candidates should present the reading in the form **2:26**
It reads **4:07**
